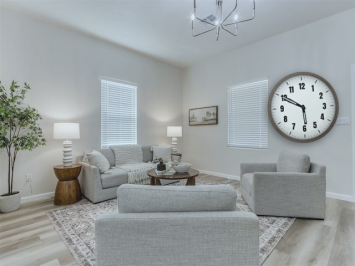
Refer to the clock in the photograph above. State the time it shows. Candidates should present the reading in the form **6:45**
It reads **5:50**
